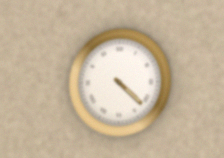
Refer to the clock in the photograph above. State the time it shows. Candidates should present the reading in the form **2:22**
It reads **4:22**
